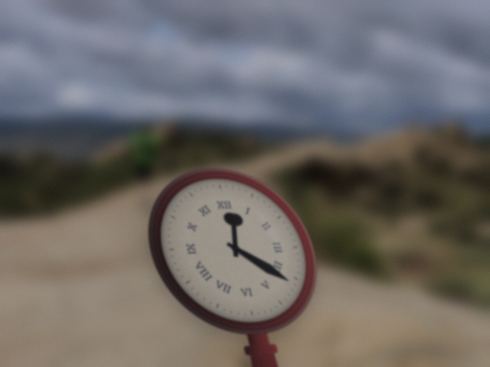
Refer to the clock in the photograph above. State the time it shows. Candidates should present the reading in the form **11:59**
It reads **12:21**
